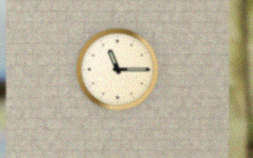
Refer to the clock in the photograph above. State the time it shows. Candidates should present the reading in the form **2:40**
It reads **11:15**
